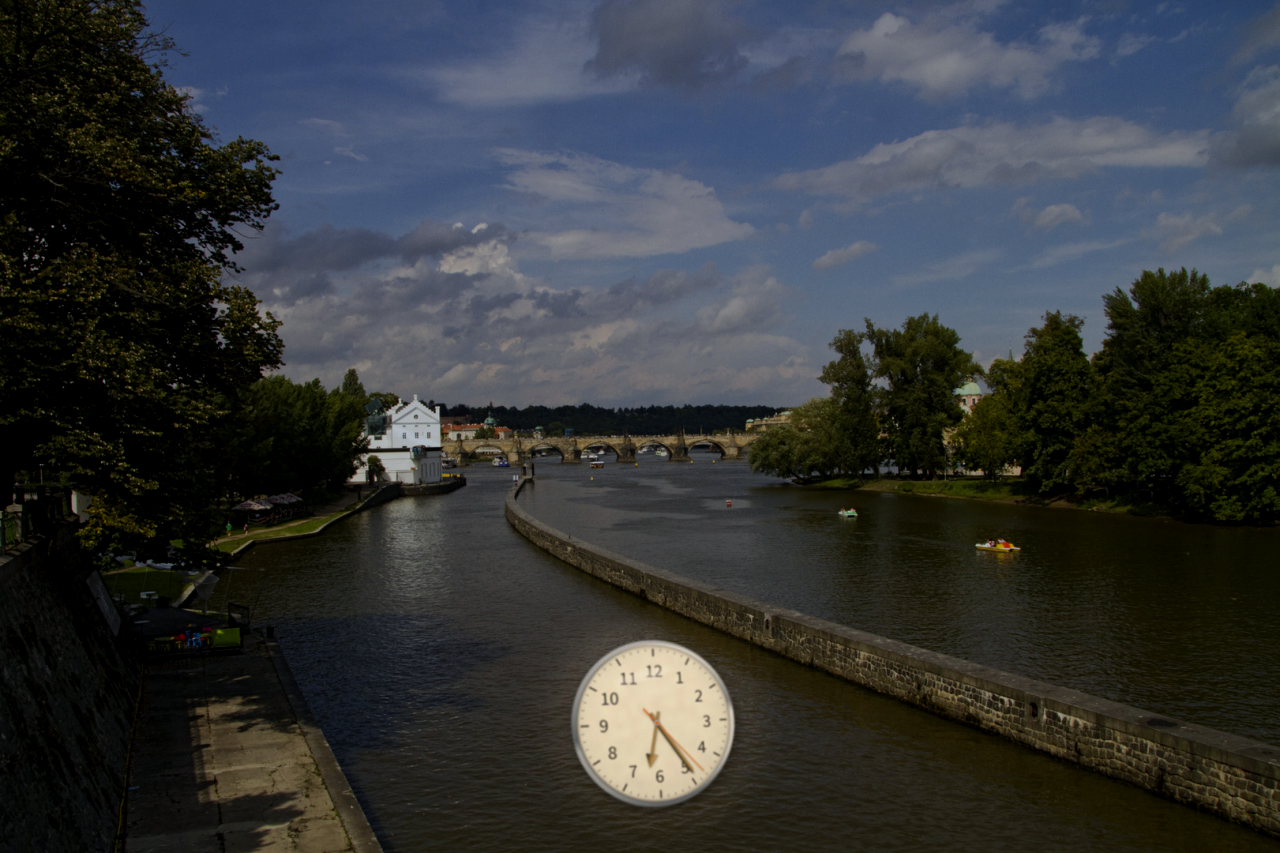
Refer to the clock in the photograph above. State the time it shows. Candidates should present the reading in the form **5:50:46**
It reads **6:24:23**
